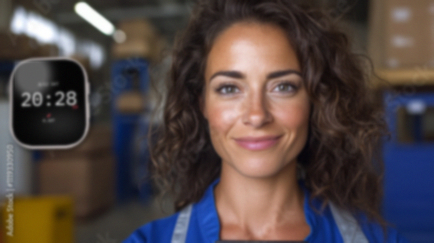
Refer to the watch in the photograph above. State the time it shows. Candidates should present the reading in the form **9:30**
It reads **20:28**
